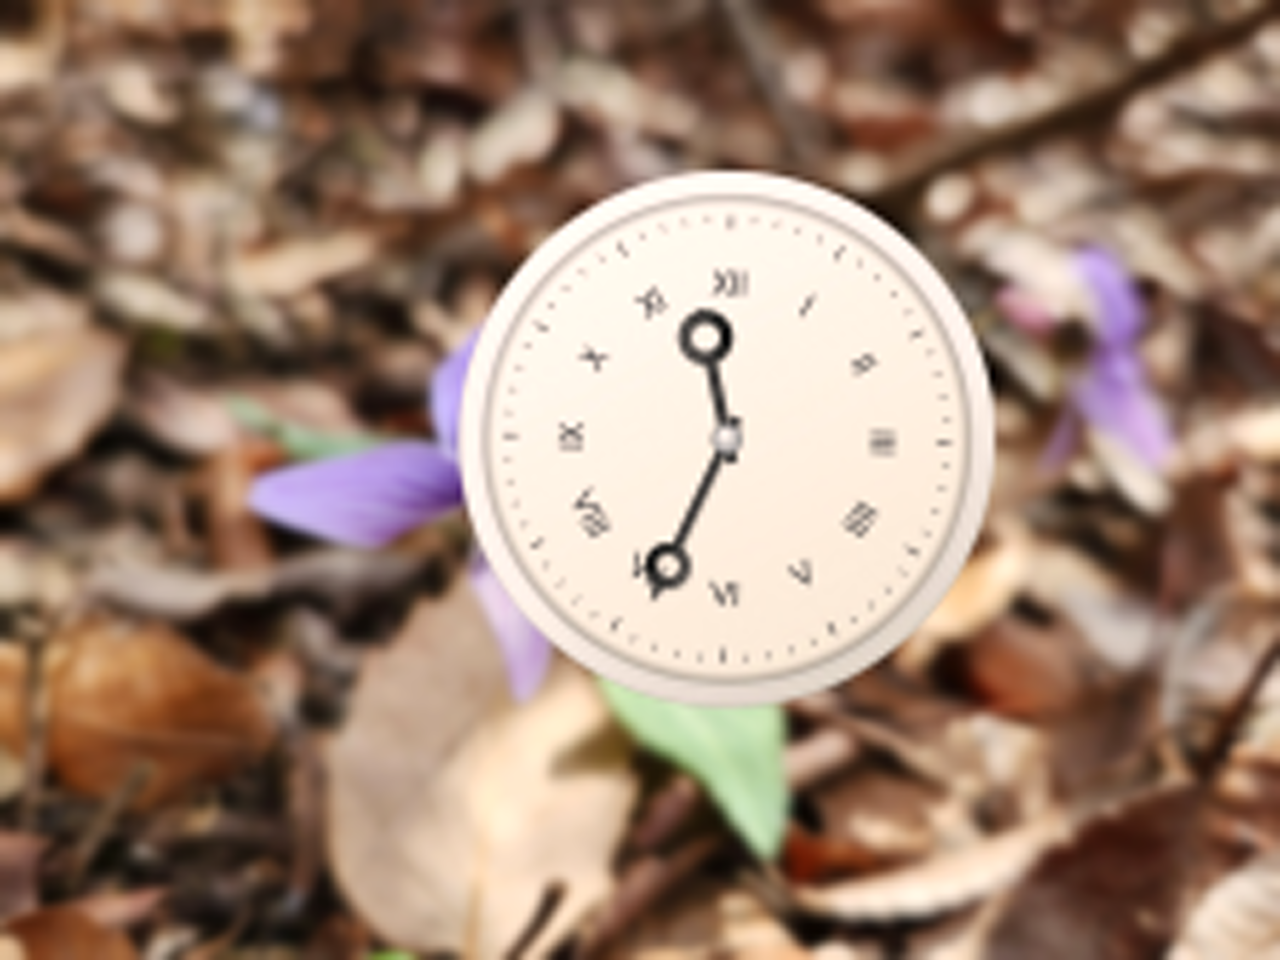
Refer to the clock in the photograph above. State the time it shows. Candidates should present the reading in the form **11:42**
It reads **11:34**
